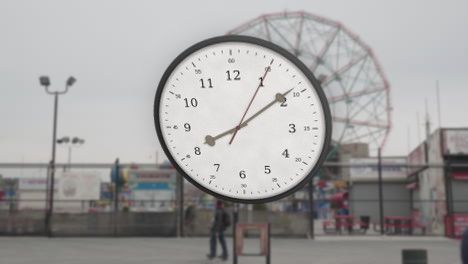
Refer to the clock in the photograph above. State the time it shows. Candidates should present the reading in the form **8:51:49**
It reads **8:09:05**
